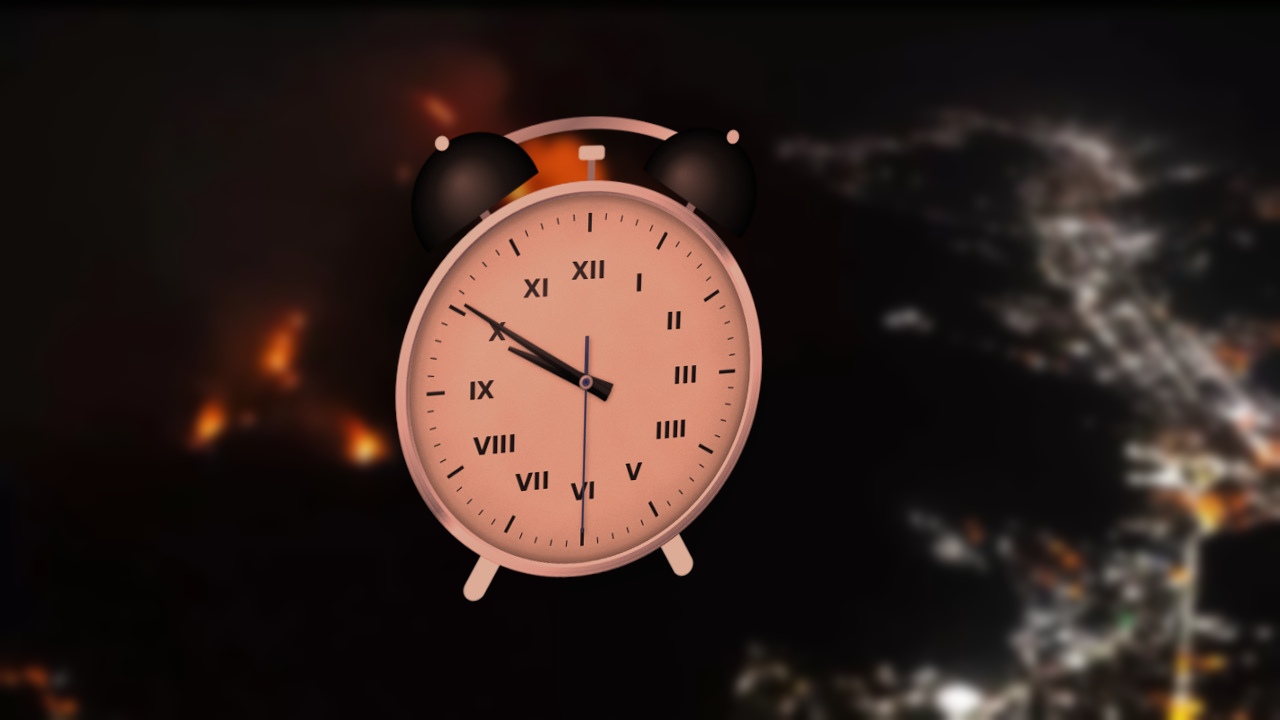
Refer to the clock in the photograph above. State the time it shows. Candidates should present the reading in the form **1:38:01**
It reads **9:50:30**
